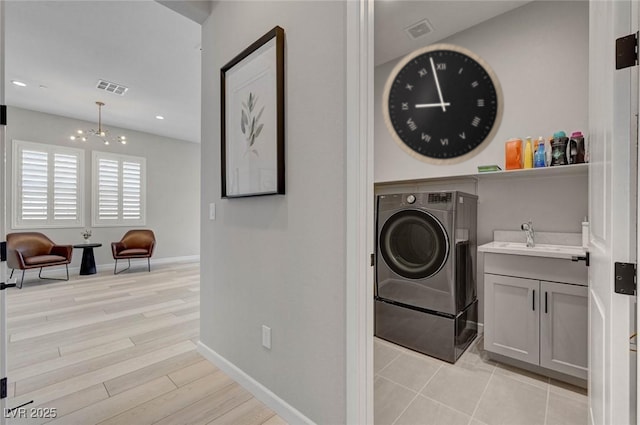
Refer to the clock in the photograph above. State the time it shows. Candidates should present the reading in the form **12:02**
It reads **8:58**
